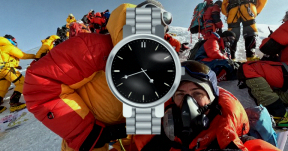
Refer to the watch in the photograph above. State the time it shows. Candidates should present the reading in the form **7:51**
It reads **4:42**
